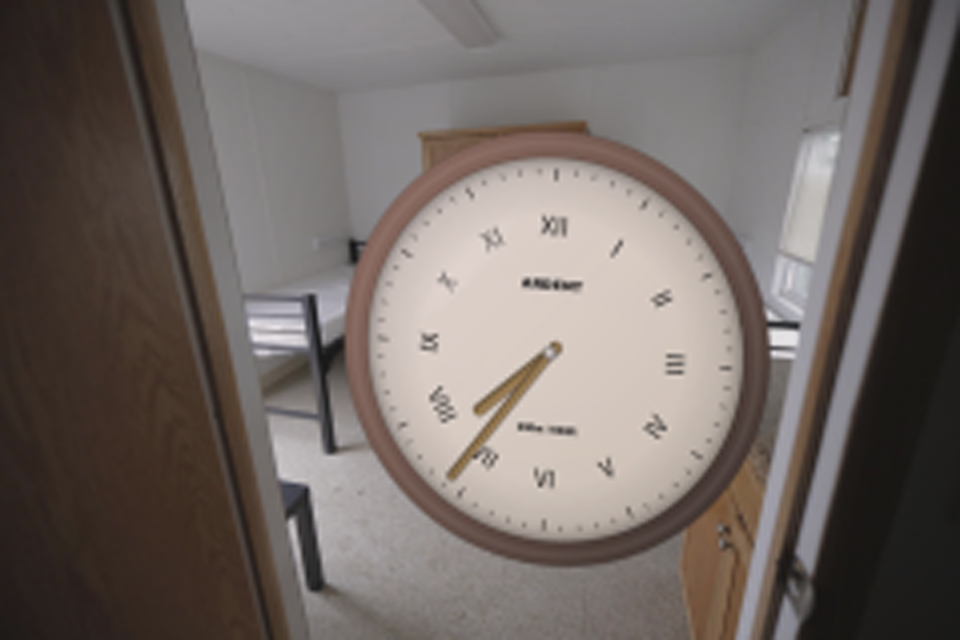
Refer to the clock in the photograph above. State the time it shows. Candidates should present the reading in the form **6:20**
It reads **7:36**
